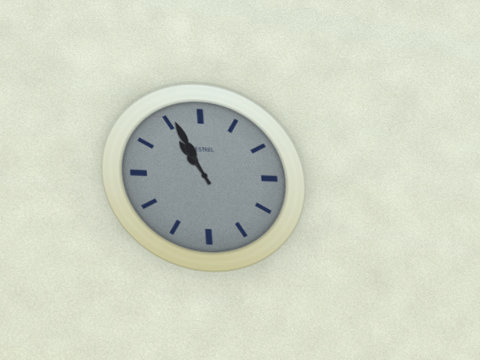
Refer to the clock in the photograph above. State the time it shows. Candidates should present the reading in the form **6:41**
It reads **10:56**
